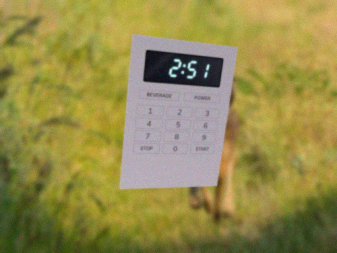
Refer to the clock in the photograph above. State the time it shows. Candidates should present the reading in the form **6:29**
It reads **2:51**
